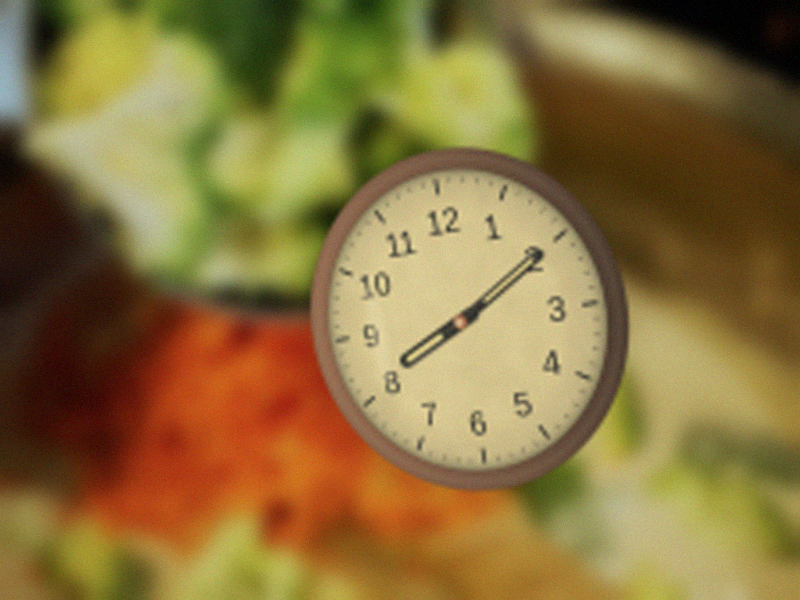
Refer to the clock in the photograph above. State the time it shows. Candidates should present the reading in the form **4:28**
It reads **8:10**
